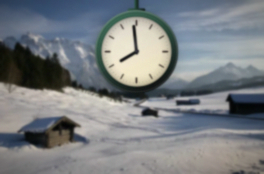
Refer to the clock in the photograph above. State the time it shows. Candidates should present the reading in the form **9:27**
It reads **7:59**
